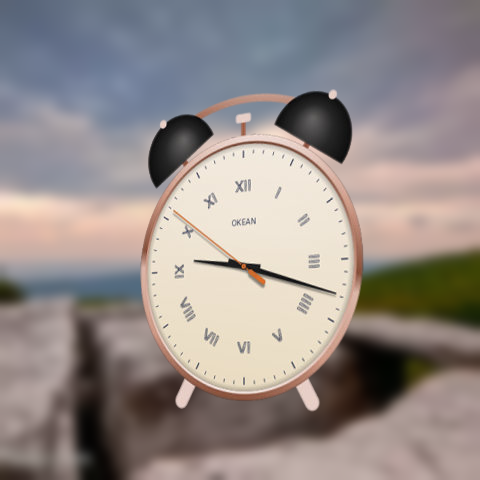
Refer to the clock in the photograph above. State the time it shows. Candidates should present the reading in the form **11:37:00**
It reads **9:17:51**
